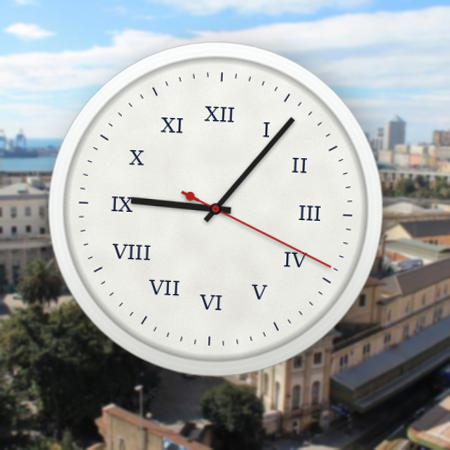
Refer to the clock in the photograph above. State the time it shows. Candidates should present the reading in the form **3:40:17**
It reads **9:06:19**
